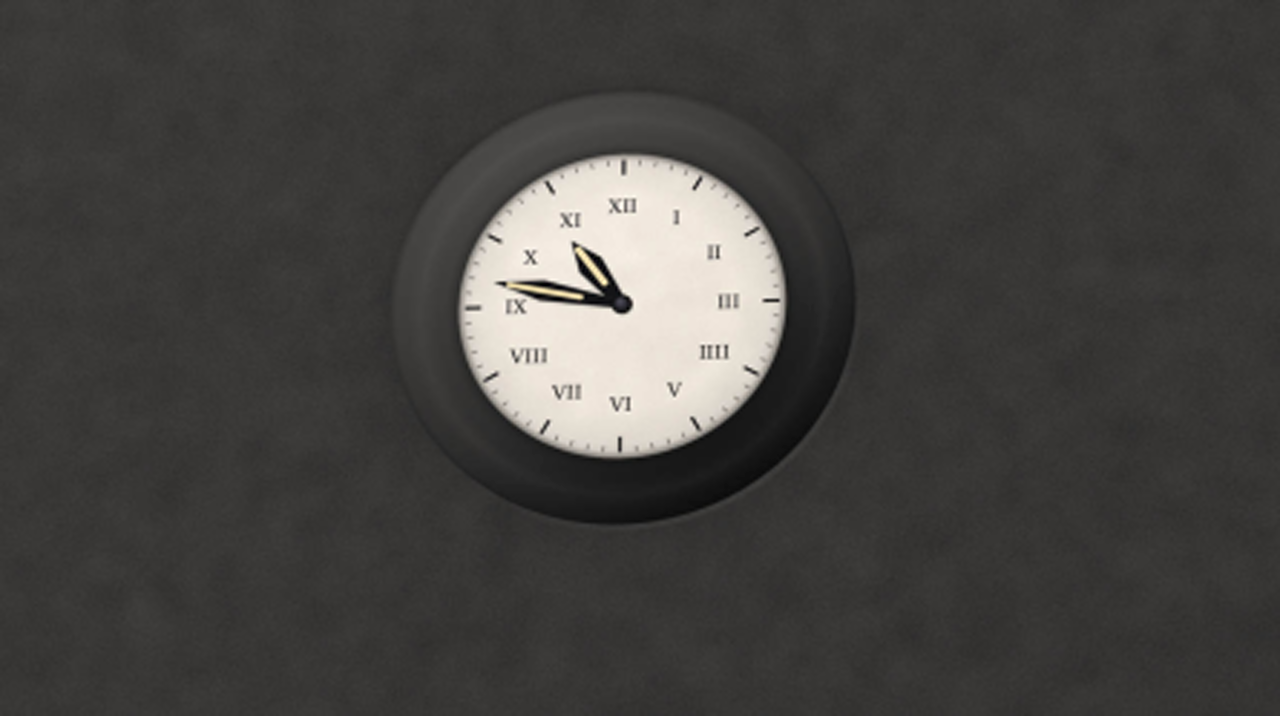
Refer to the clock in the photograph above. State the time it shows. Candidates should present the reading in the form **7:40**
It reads **10:47**
